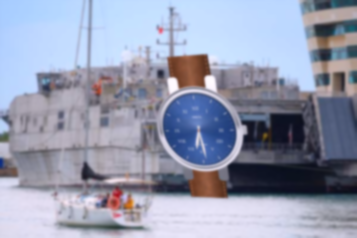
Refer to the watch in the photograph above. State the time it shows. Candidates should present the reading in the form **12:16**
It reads **6:29**
